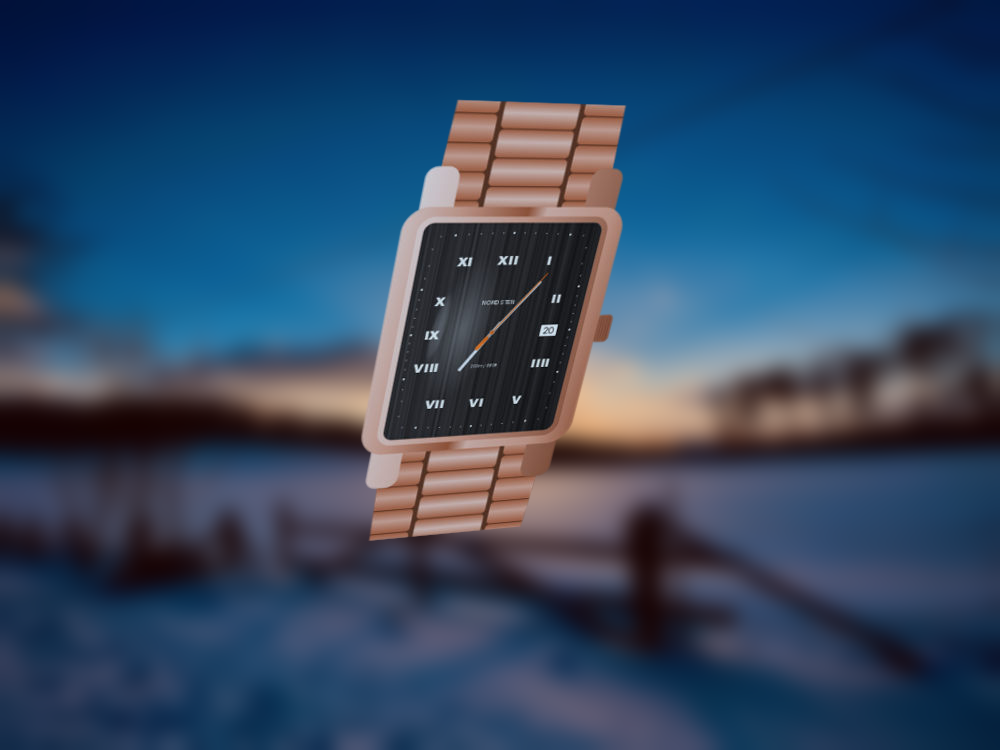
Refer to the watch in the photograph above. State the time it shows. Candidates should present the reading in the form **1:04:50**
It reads **7:06:06**
